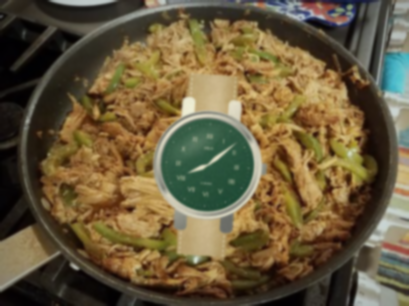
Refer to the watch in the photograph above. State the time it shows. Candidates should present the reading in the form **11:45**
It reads **8:08**
